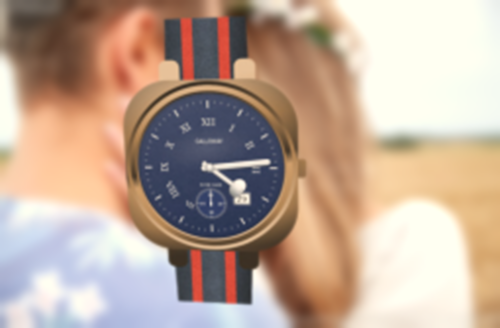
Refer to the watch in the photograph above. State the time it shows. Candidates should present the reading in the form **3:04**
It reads **4:14**
